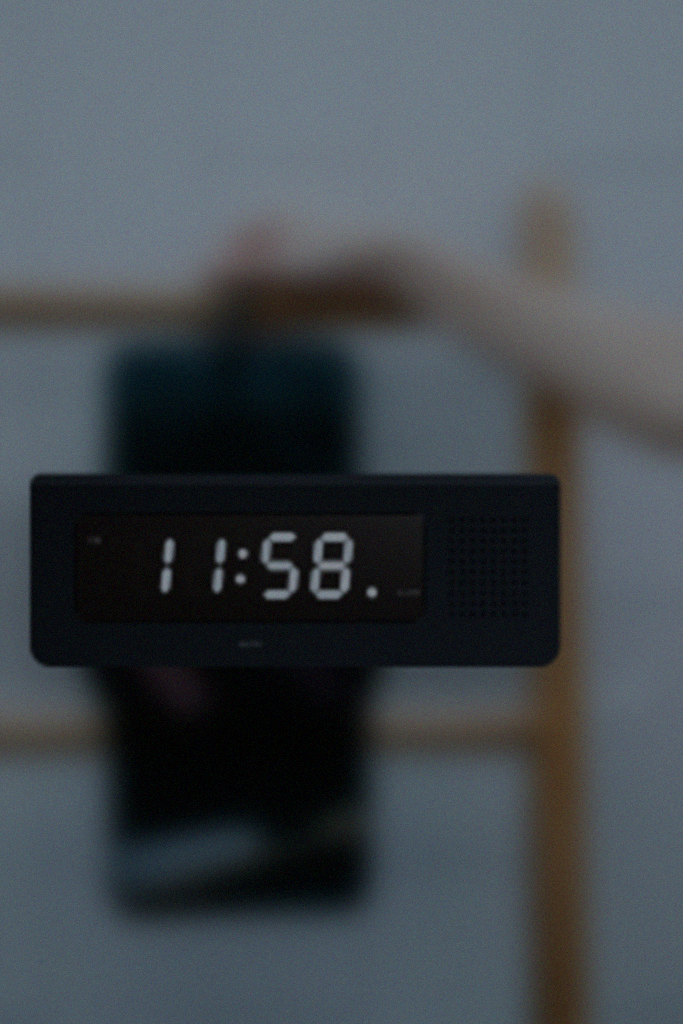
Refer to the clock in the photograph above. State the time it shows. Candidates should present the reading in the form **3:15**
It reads **11:58**
